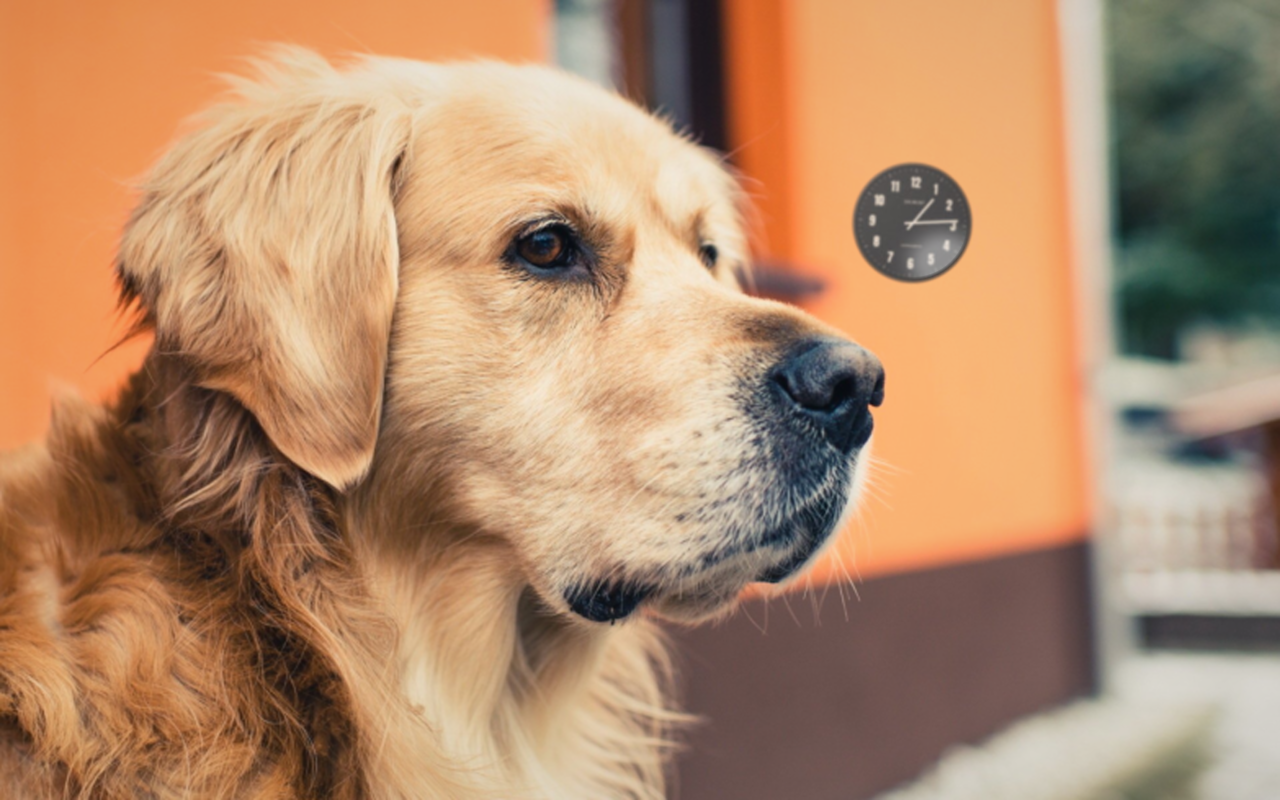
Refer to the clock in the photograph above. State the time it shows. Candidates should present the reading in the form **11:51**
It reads **1:14**
